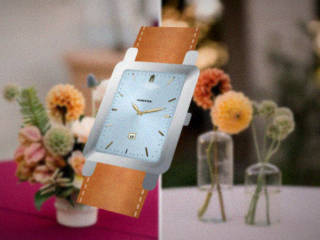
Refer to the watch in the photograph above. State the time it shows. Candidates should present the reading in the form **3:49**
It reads **10:12**
